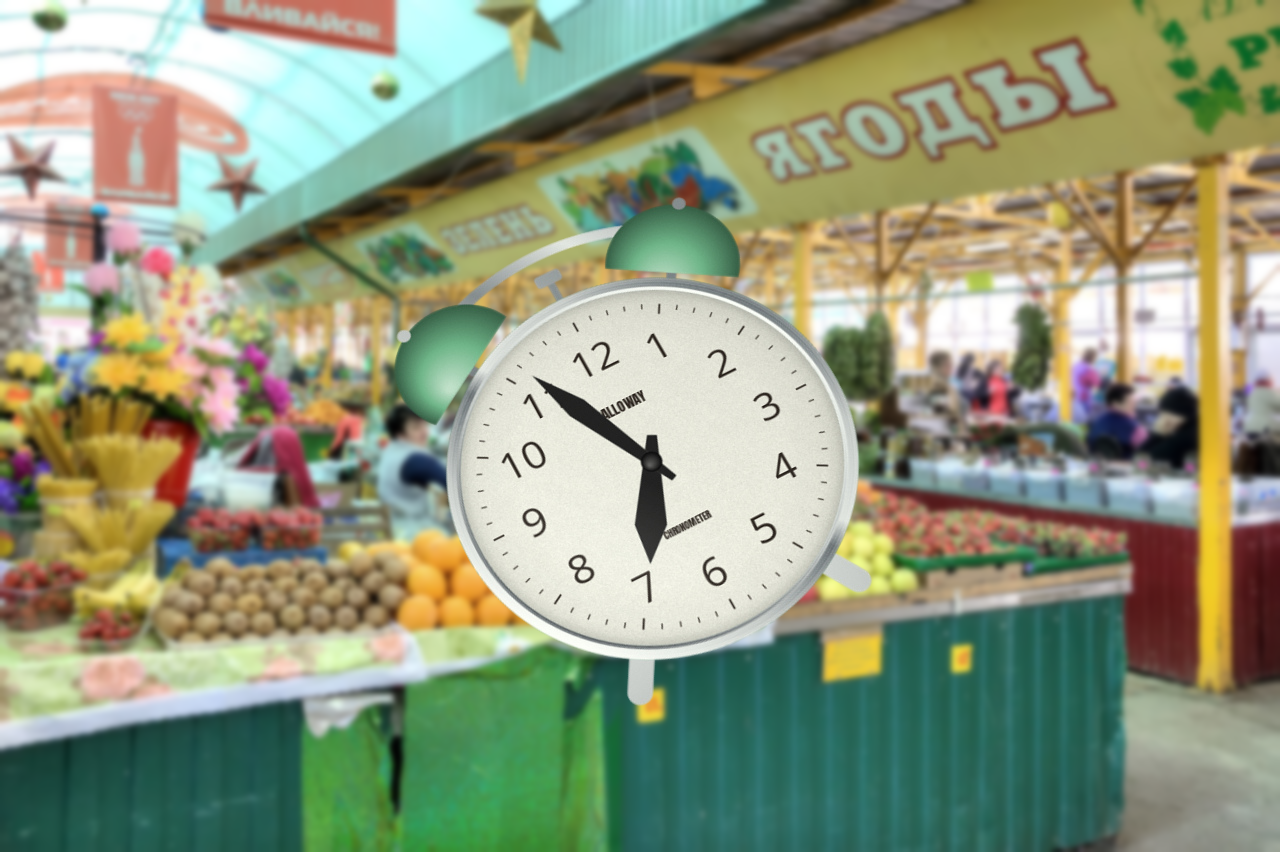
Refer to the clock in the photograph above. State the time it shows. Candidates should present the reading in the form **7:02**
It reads **6:56**
